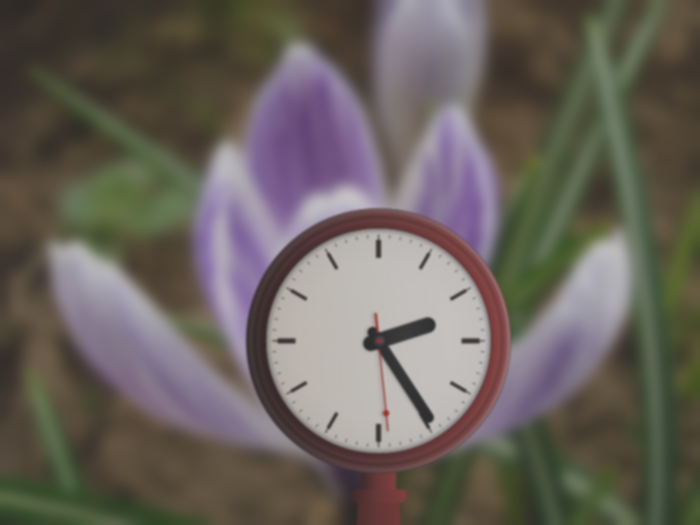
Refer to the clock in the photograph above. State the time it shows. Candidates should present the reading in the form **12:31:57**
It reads **2:24:29**
